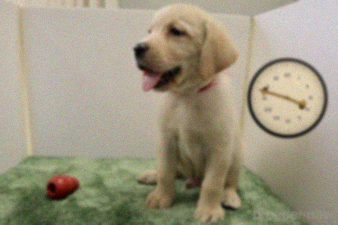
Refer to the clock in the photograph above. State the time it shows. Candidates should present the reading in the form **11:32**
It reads **3:48**
